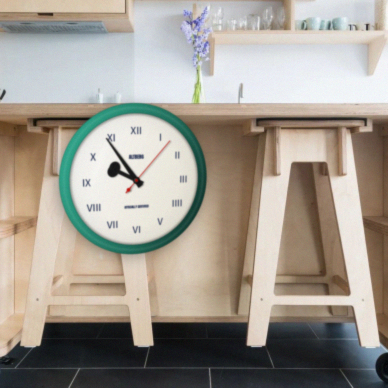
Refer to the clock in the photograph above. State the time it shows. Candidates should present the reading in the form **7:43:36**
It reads **9:54:07**
